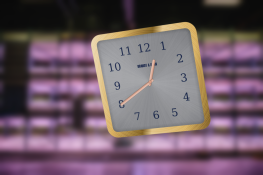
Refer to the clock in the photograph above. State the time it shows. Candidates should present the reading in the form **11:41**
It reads **12:40**
